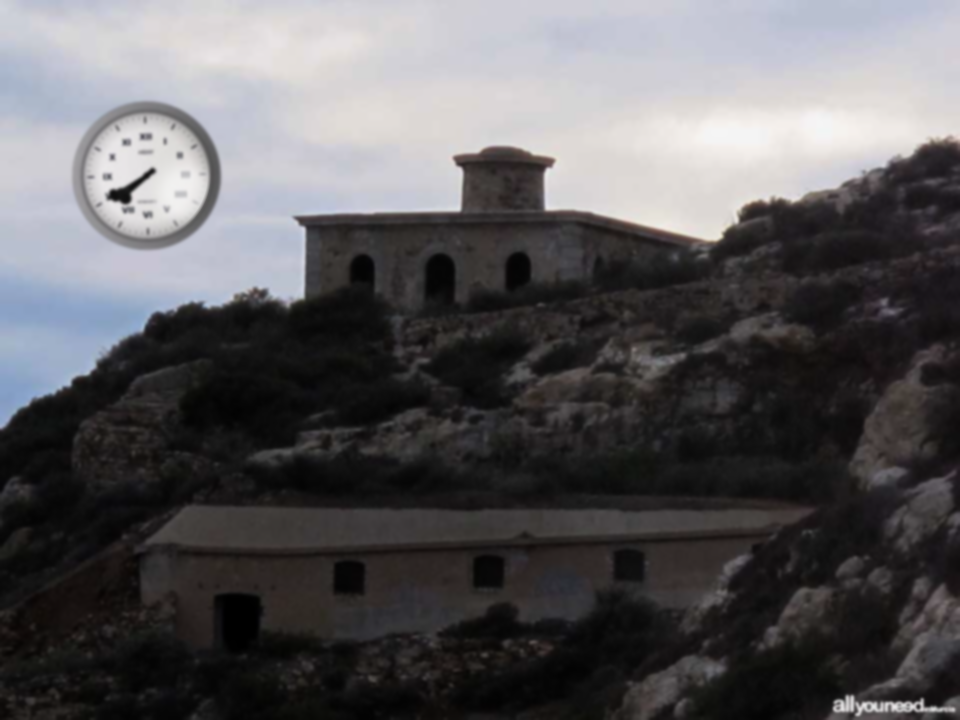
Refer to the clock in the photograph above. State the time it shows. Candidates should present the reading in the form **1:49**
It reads **7:40**
